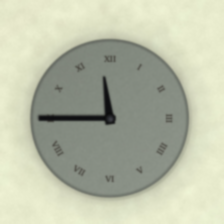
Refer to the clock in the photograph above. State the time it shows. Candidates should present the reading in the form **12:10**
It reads **11:45**
